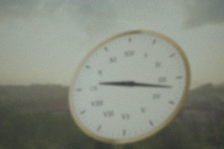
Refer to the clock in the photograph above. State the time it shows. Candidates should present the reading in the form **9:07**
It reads **9:17**
